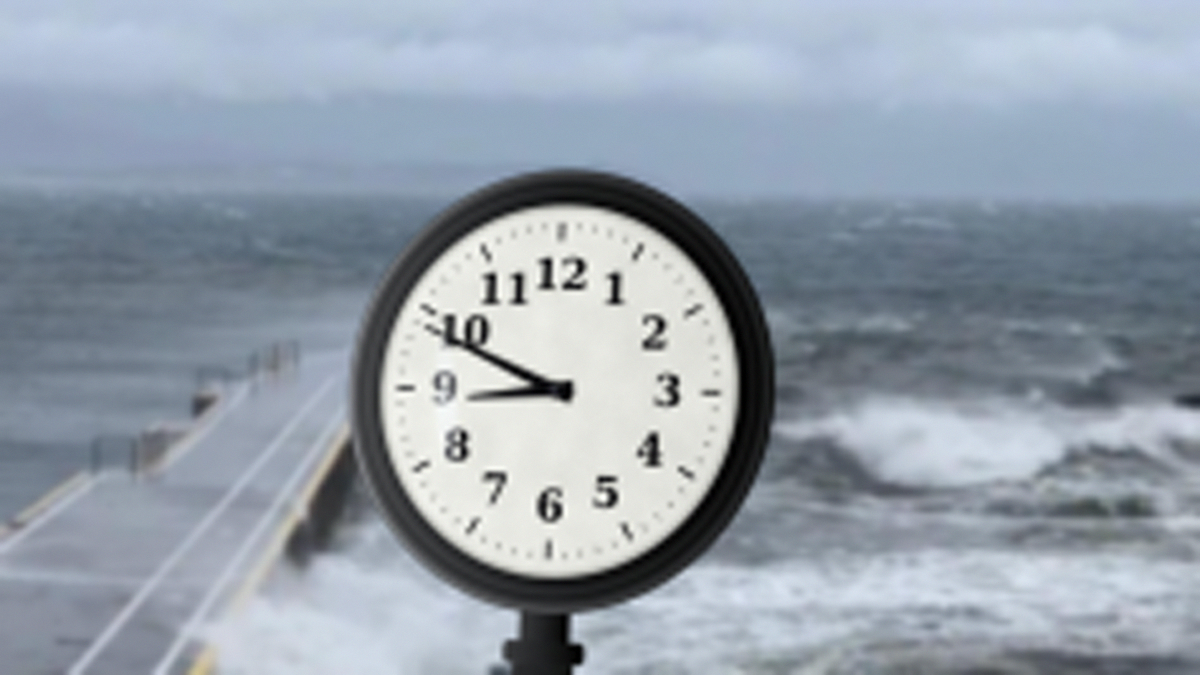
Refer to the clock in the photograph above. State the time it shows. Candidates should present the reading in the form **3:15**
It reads **8:49**
